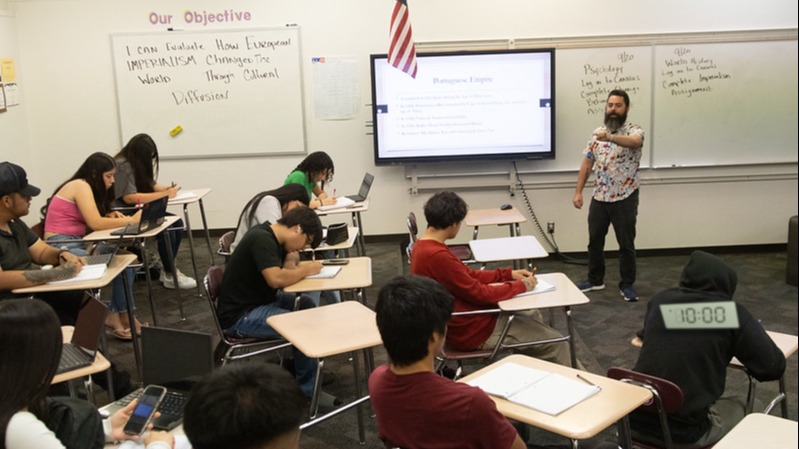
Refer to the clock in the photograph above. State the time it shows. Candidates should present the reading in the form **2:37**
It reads **10:00**
